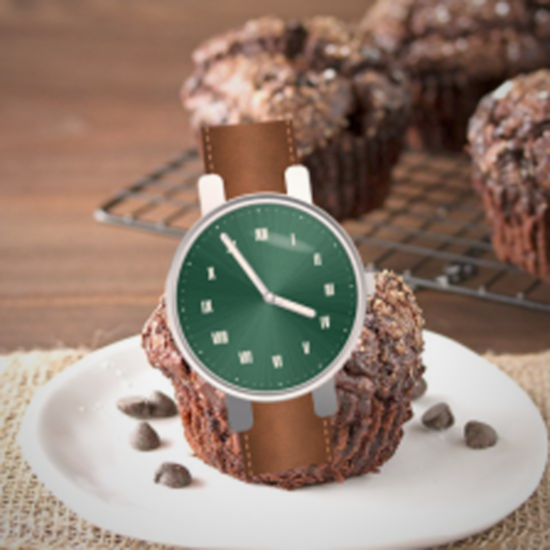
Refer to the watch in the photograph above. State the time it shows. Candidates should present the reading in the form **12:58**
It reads **3:55**
